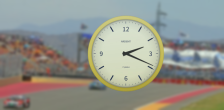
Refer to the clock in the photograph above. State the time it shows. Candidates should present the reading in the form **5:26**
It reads **2:19**
